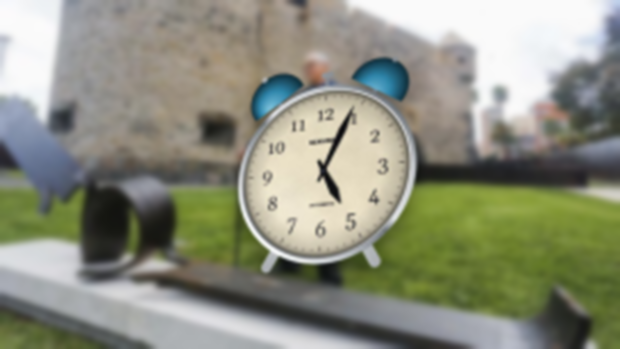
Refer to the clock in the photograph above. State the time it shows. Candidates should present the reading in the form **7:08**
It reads **5:04**
